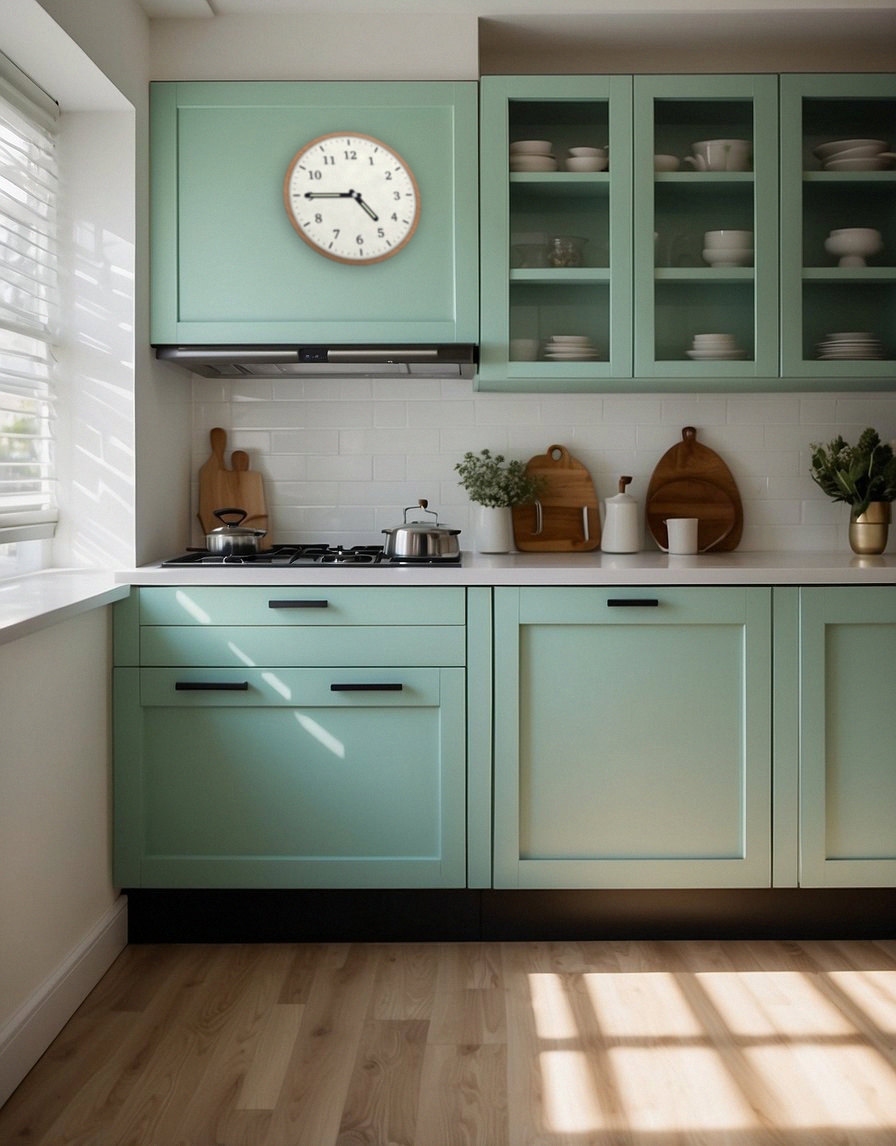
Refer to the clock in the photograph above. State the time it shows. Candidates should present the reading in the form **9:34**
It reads **4:45**
